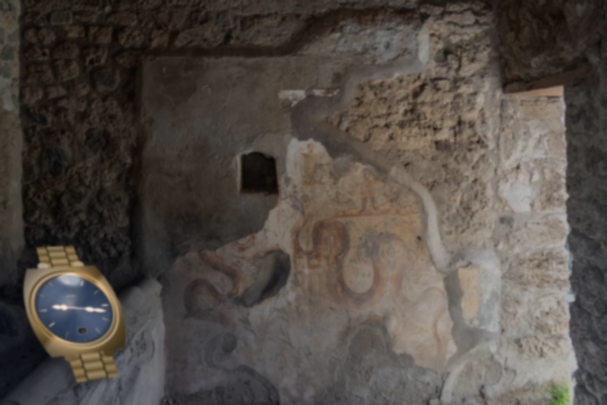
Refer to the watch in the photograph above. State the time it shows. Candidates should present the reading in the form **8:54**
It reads **9:17**
